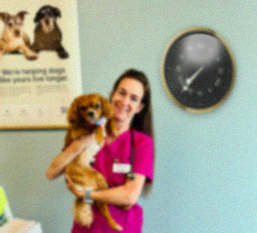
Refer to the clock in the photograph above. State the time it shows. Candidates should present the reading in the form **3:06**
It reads **7:37**
